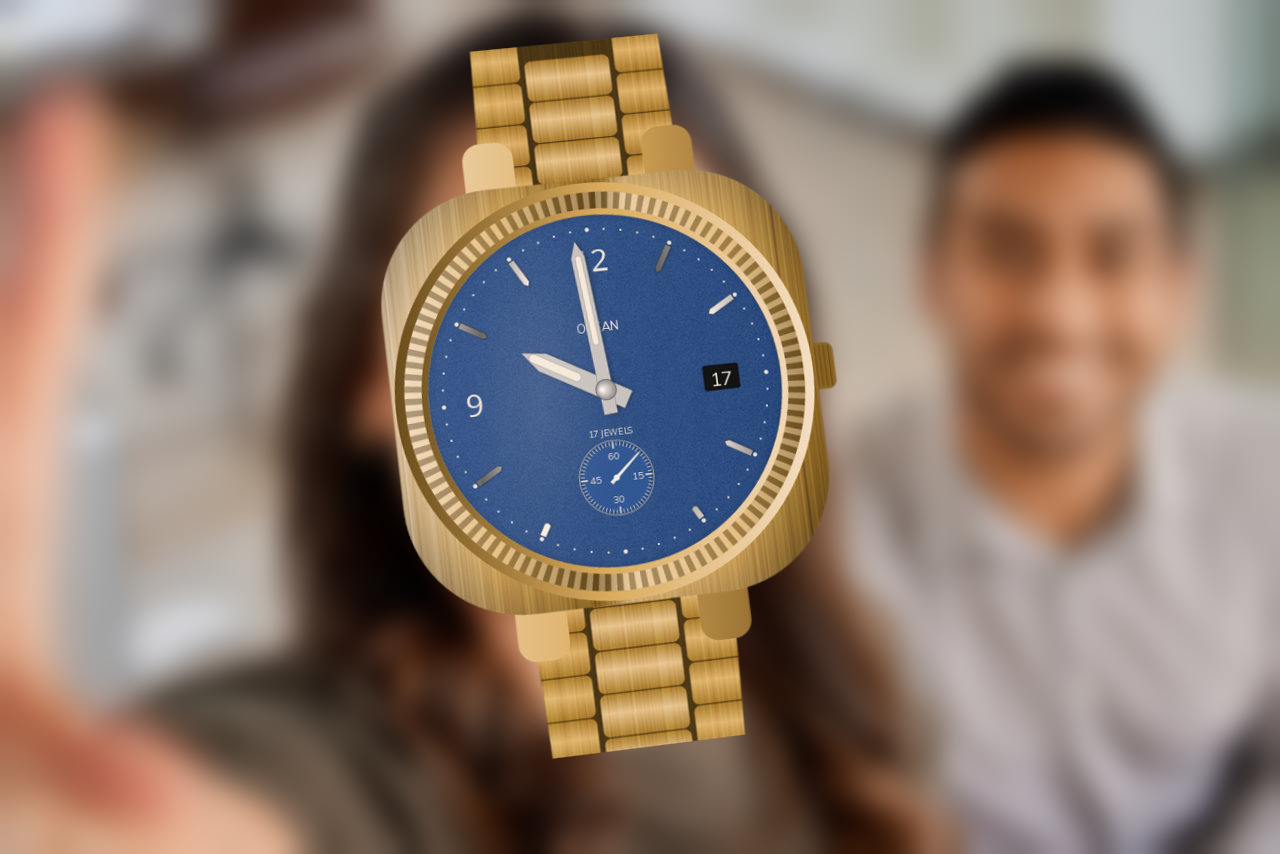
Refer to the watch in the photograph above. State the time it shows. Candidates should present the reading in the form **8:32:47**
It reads **9:59:08**
